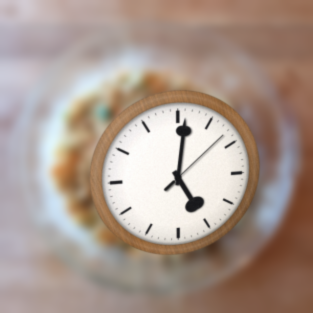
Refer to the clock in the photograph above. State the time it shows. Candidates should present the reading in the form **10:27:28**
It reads **5:01:08**
